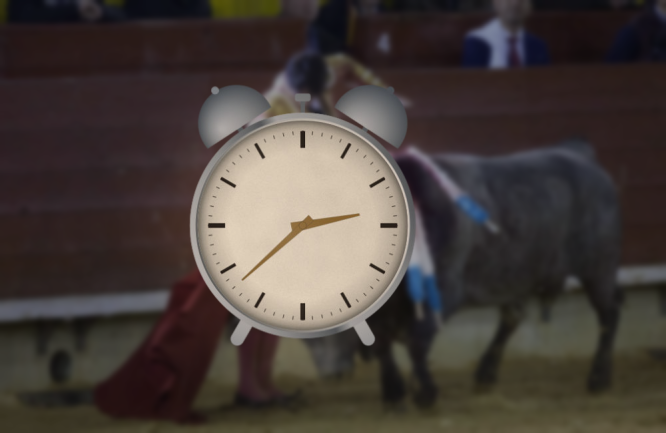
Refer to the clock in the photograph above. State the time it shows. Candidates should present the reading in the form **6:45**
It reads **2:38**
